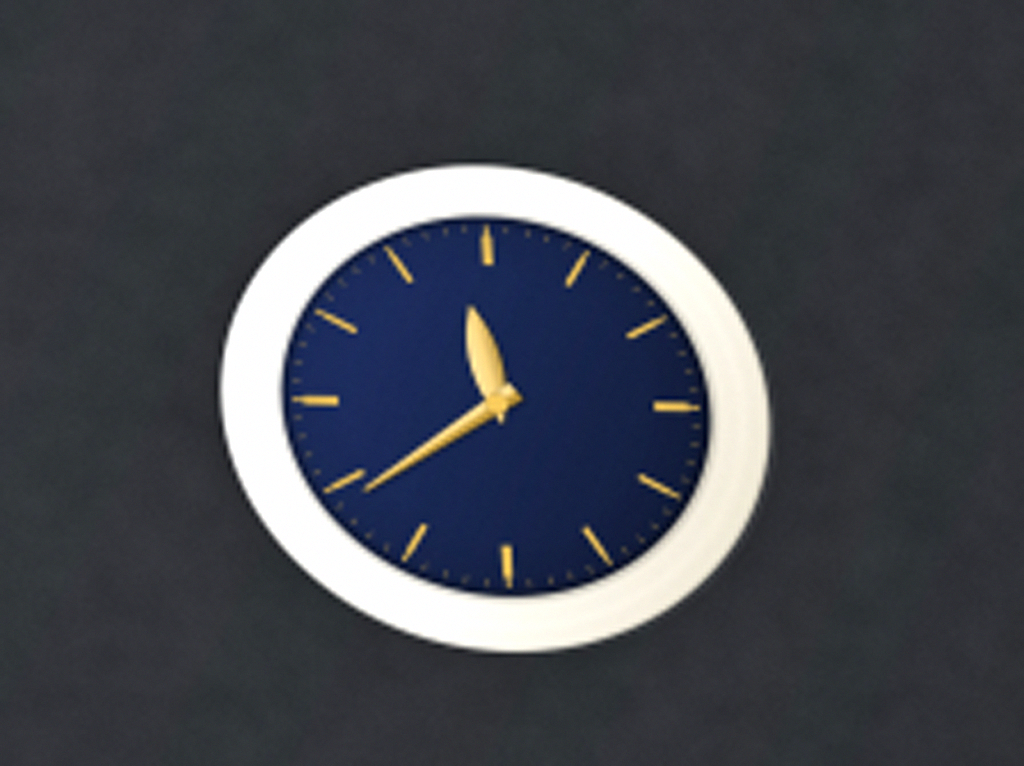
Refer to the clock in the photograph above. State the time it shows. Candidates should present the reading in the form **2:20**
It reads **11:39**
